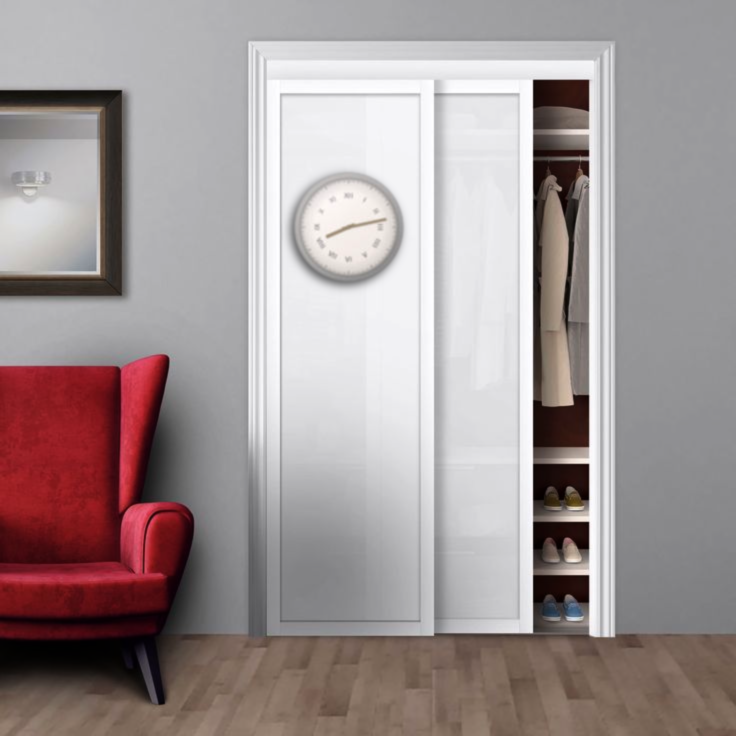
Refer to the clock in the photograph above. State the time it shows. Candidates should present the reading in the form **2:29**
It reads **8:13**
